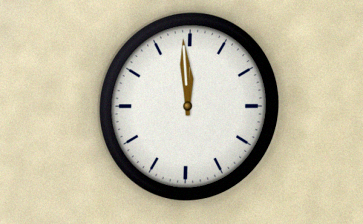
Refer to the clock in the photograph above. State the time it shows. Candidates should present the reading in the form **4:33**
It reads **11:59**
